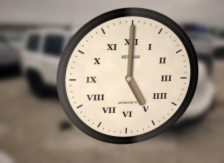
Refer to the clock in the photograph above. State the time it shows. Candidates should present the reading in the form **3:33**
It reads **5:00**
